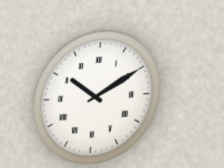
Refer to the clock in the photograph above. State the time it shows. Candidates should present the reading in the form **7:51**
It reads **10:10**
